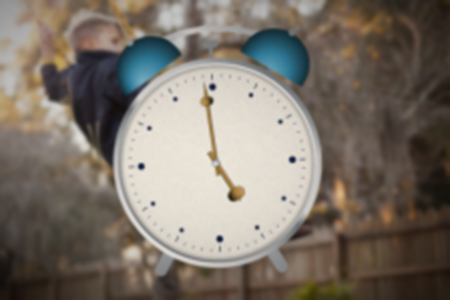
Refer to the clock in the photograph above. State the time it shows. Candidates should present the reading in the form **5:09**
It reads **4:59**
